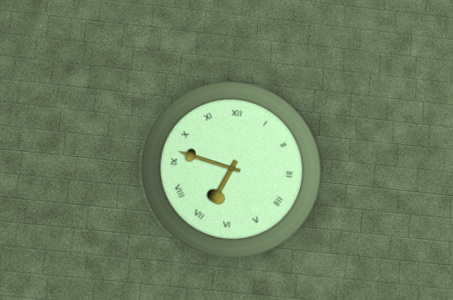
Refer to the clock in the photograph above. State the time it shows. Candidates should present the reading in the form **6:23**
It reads **6:47**
